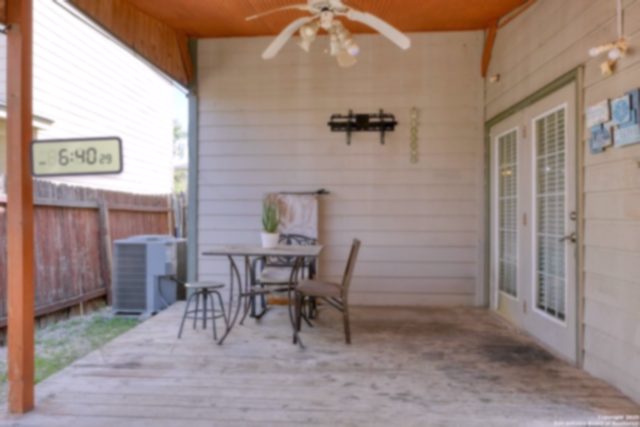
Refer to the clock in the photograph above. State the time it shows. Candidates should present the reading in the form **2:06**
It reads **6:40**
